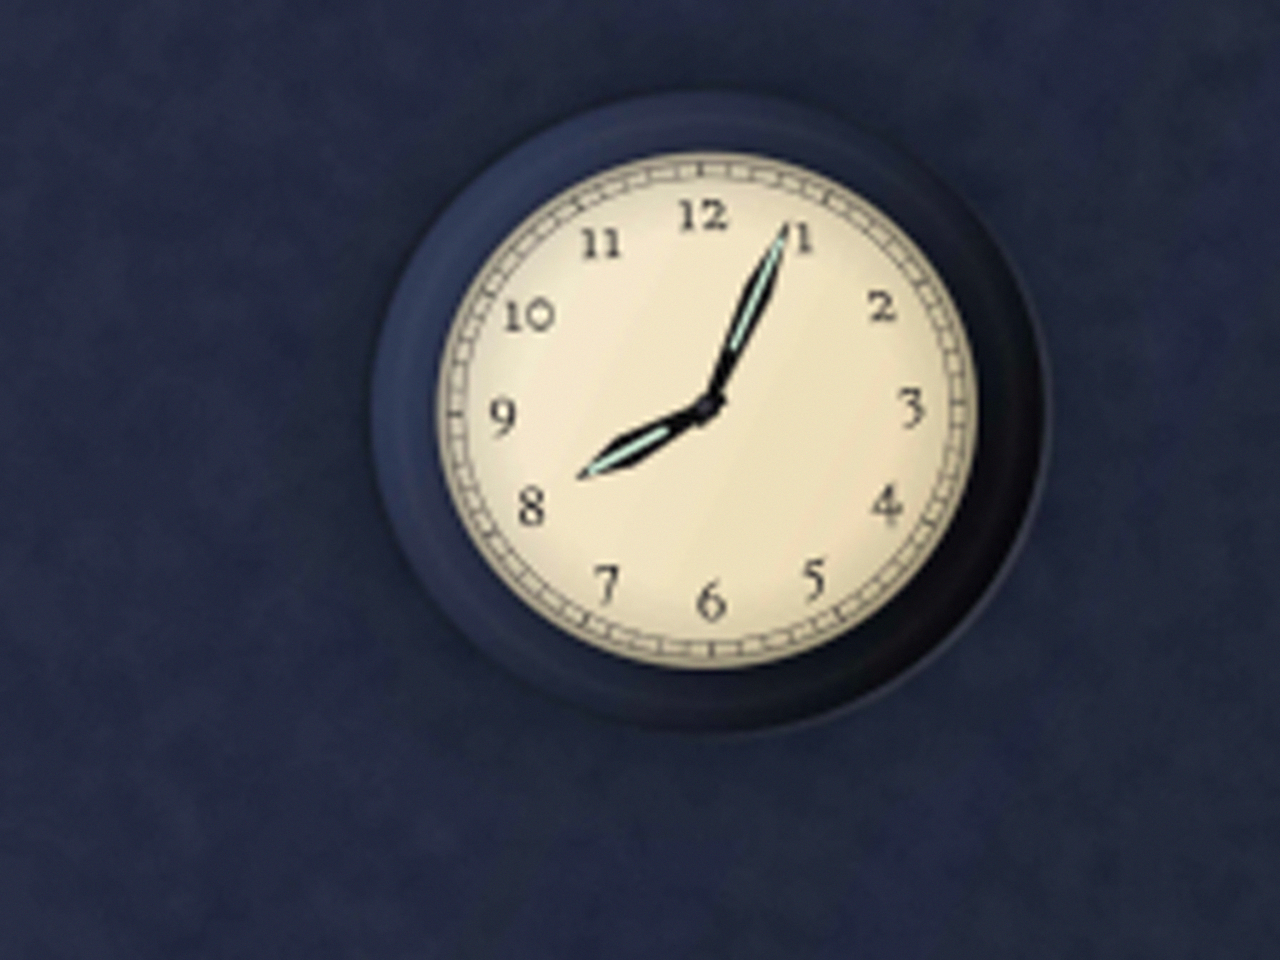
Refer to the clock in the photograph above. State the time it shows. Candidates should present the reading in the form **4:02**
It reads **8:04**
